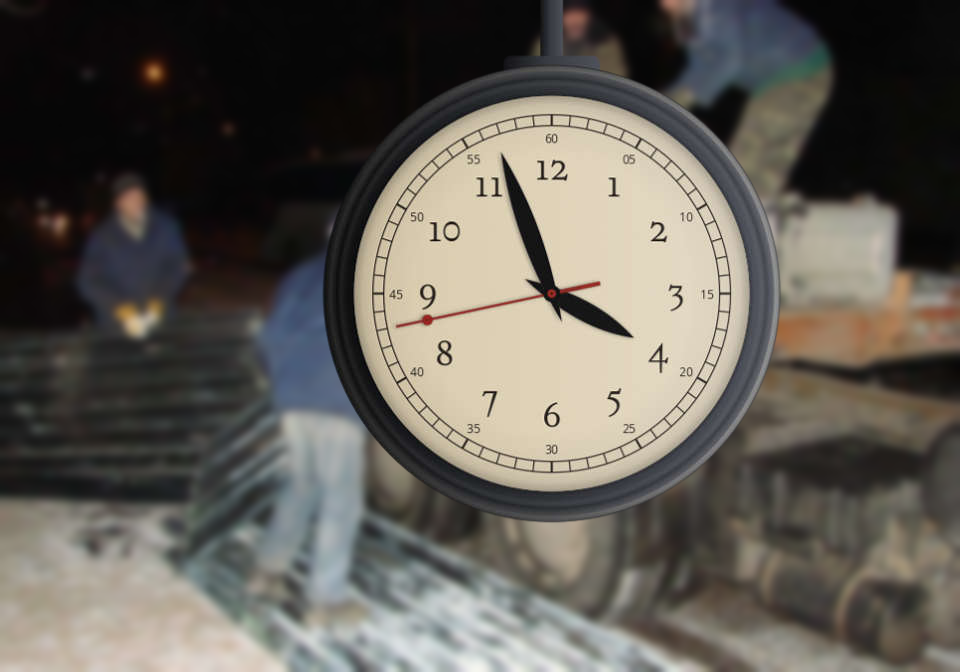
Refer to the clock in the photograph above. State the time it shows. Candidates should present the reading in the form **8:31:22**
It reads **3:56:43**
